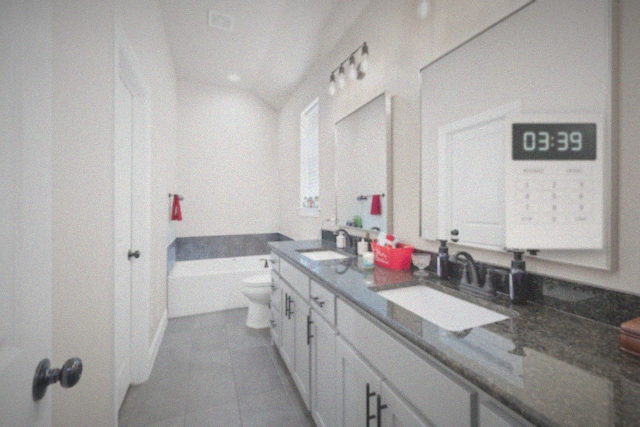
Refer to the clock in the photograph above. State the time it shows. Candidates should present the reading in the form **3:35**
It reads **3:39**
